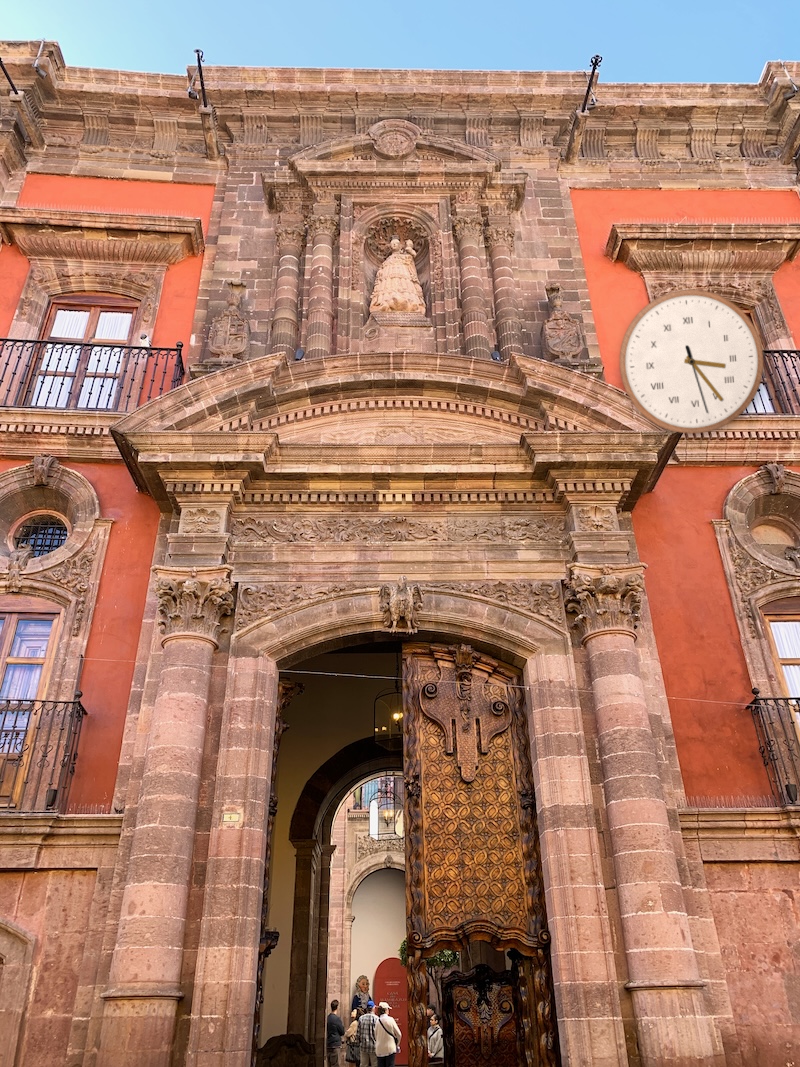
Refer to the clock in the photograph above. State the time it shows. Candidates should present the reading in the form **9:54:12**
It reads **3:24:28**
